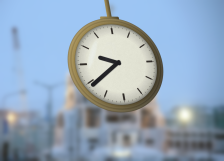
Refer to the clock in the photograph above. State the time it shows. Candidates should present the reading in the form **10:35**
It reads **9:39**
